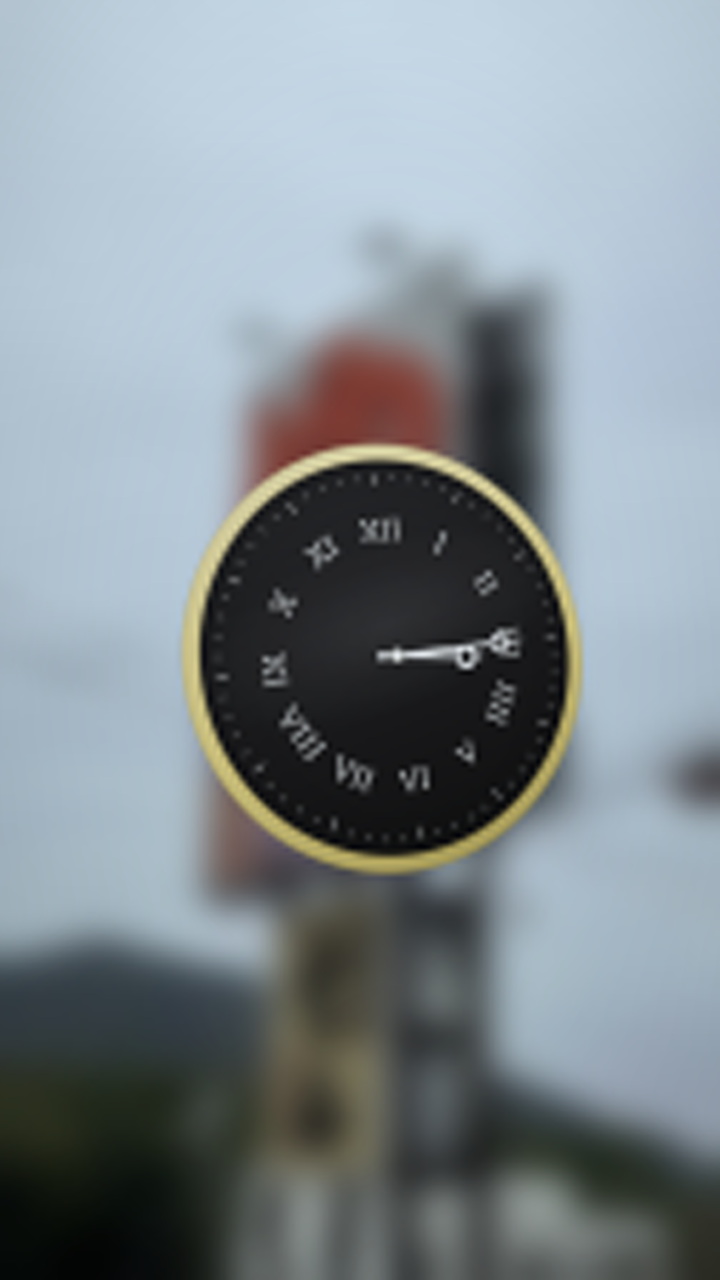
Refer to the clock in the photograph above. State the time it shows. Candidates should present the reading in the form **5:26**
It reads **3:15**
